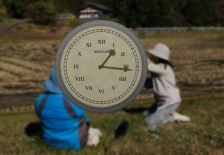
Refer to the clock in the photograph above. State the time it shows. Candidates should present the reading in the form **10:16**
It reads **1:16**
